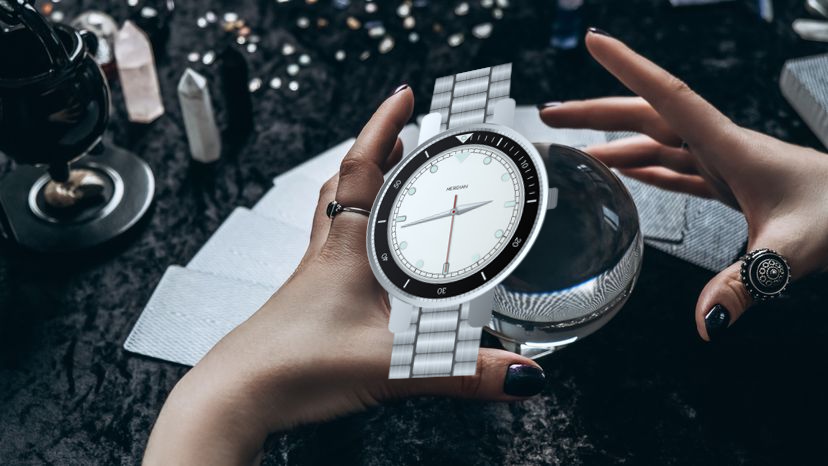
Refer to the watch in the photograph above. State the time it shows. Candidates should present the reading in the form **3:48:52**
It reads **2:43:30**
